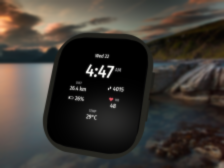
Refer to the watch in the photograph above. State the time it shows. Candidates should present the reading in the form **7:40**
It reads **4:47**
